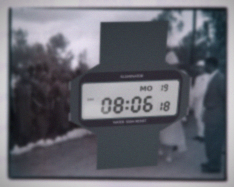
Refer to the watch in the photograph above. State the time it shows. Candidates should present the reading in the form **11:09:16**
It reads **8:06:18**
